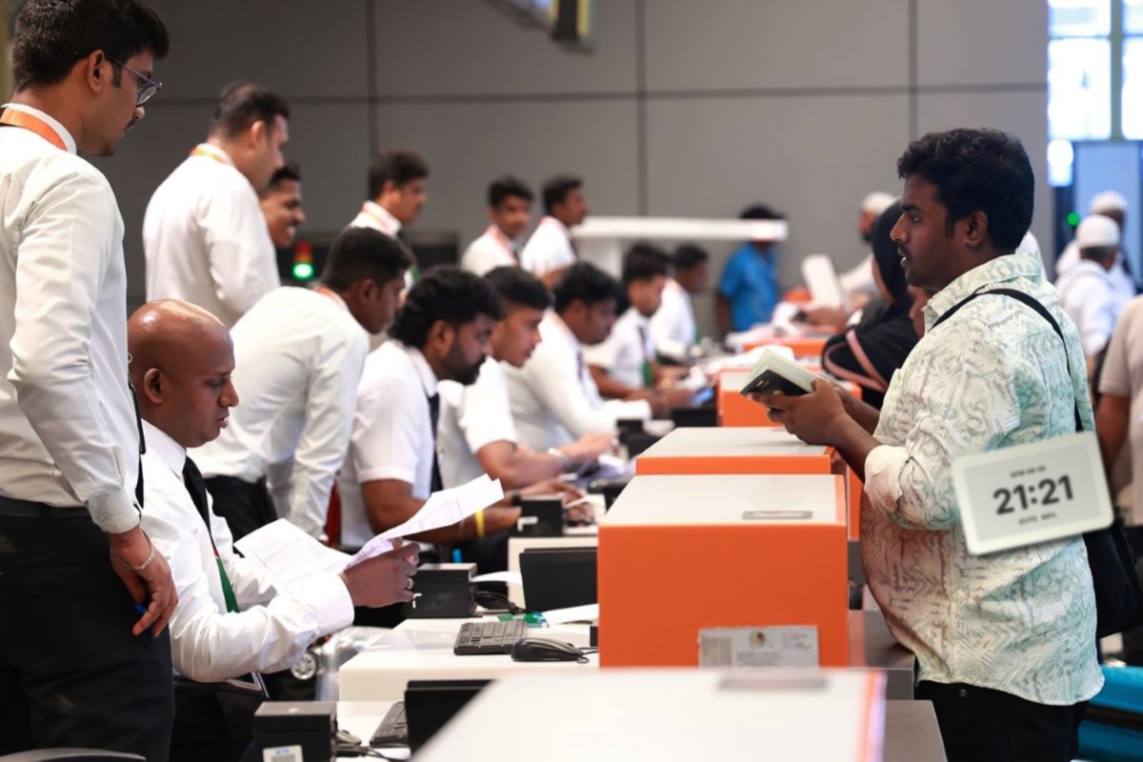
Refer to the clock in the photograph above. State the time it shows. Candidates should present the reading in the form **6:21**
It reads **21:21**
